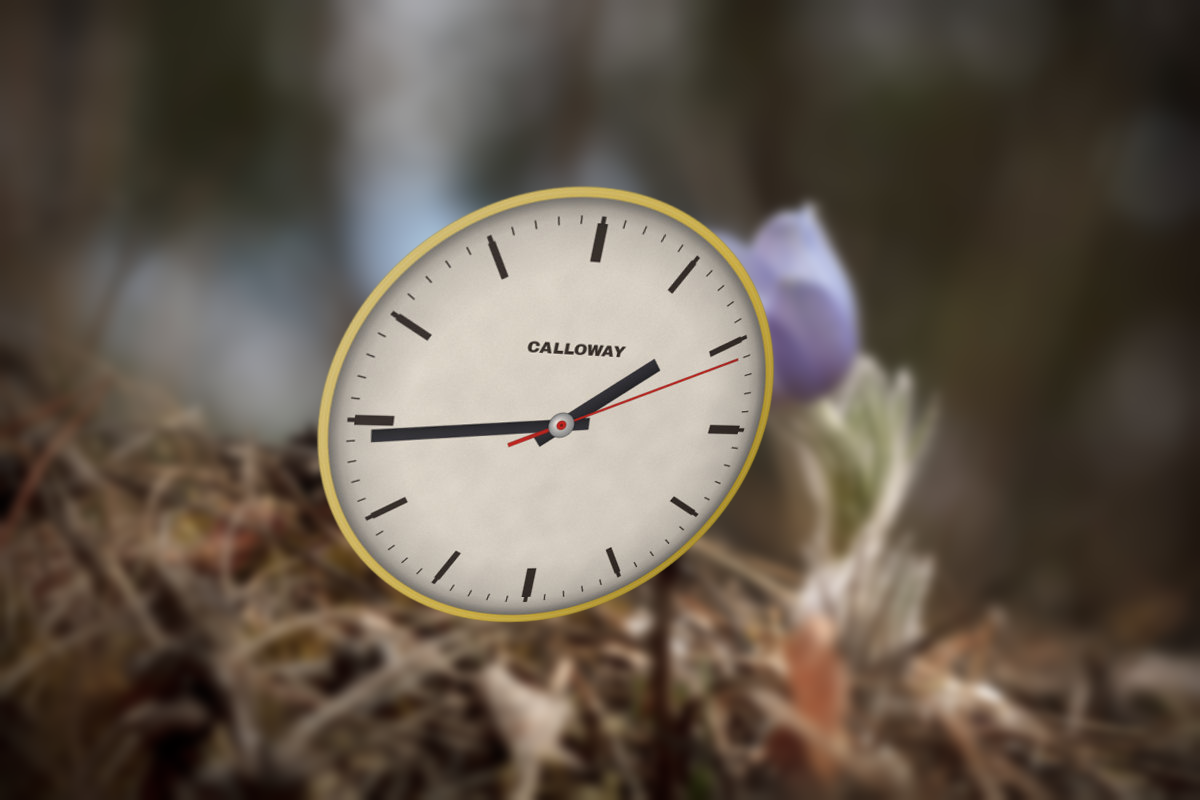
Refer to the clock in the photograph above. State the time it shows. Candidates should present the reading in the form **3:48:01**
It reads **1:44:11**
